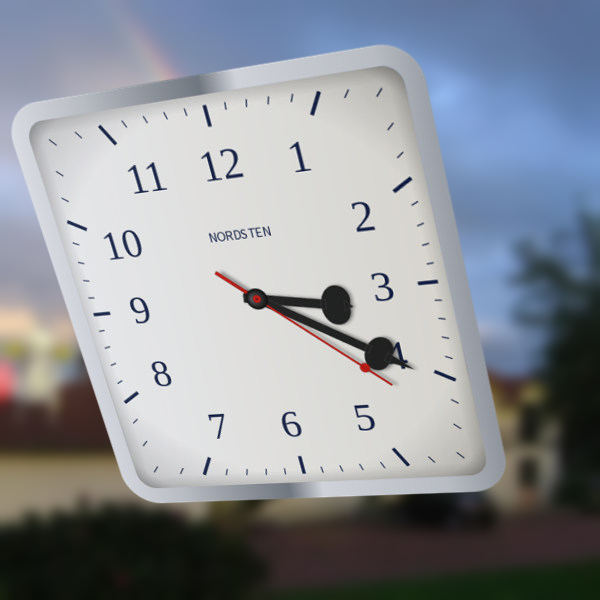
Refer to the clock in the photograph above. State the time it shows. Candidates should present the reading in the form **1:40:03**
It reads **3:20:22**
